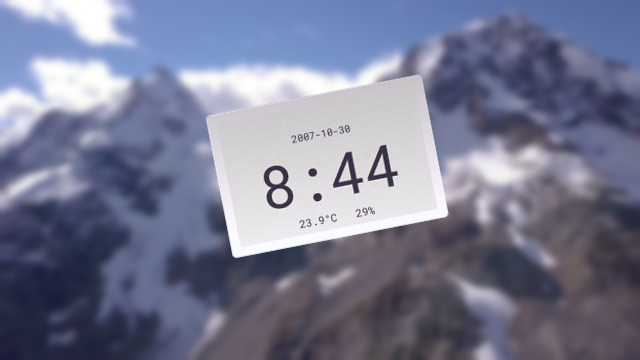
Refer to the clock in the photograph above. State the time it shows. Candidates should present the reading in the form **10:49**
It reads **8:44**
